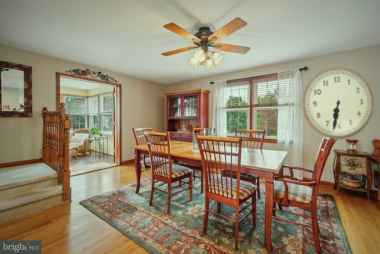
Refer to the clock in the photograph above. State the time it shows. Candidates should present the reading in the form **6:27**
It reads **6:32**
